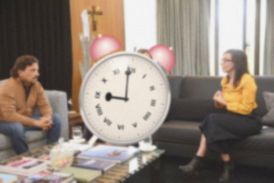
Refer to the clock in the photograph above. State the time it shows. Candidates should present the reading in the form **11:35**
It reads **8:59**
